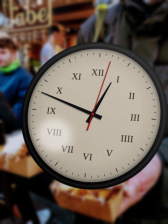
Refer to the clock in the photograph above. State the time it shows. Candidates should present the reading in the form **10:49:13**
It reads **12:48:02**
